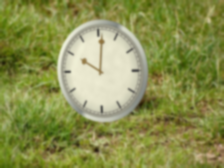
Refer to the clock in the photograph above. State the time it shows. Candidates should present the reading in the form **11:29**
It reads **10:01**
